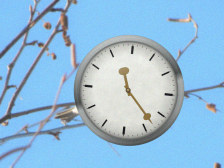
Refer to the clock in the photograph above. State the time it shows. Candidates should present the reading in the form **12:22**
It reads **11:23**
